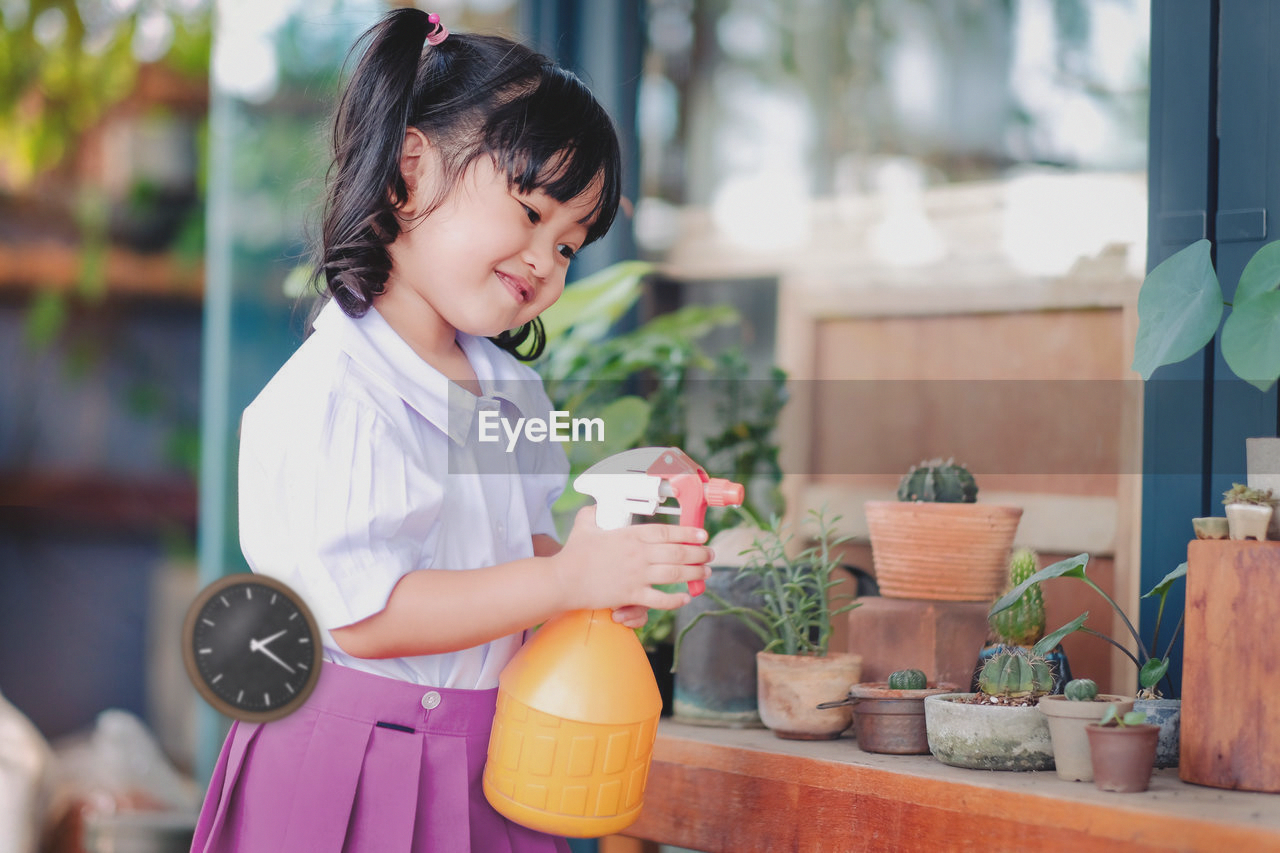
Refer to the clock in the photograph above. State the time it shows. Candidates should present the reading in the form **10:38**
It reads **2:22**
